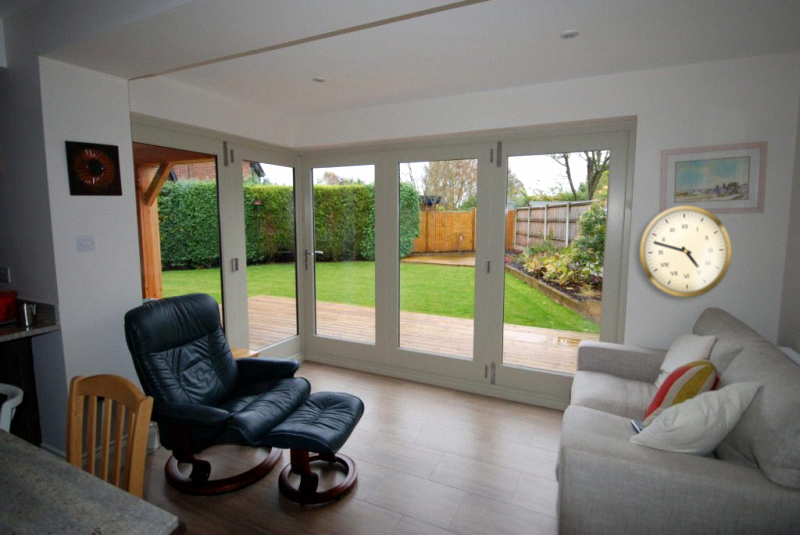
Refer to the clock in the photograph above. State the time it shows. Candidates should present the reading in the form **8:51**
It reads **4:48**
